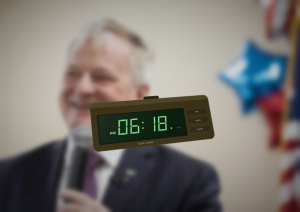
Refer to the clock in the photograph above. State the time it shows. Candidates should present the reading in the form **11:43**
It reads **6:18**
